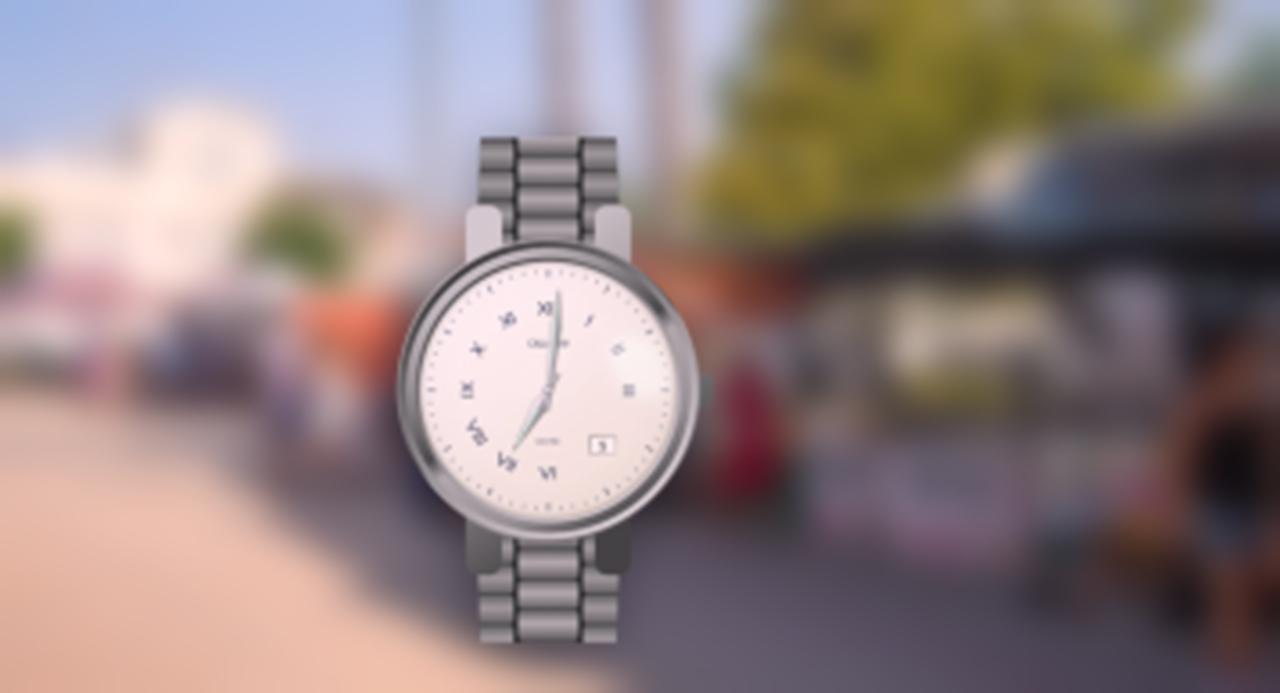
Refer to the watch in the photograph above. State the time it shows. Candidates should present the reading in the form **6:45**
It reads **7:01**
